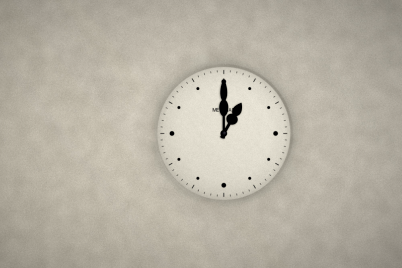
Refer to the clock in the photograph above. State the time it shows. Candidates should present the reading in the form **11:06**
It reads **1:00**
